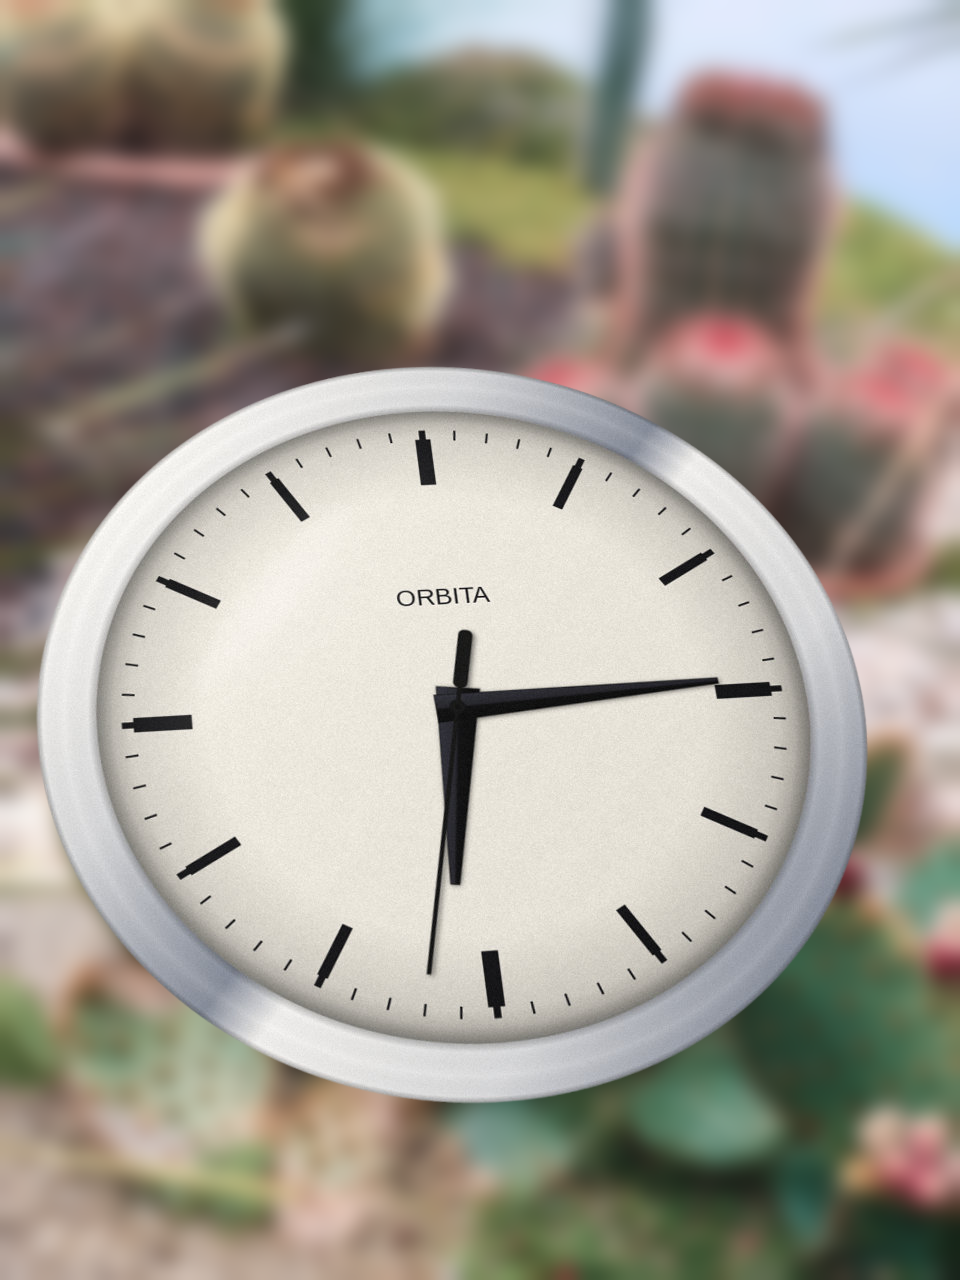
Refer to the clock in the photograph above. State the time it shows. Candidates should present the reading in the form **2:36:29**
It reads **6:14:32**
